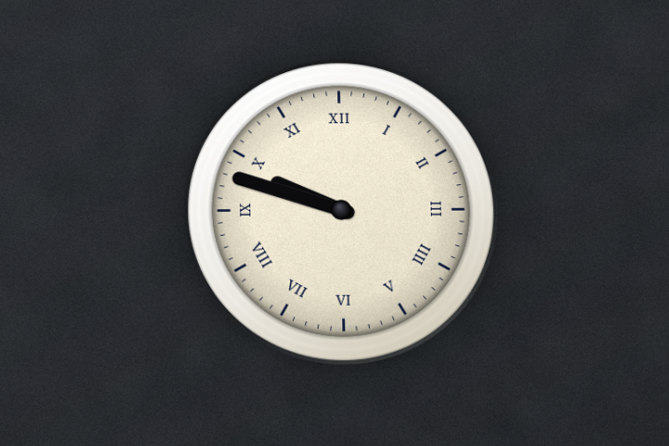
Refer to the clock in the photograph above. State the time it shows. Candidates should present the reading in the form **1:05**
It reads **9:48**
